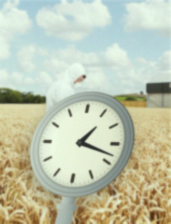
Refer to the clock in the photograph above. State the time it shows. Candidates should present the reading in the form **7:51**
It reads **1:18**
